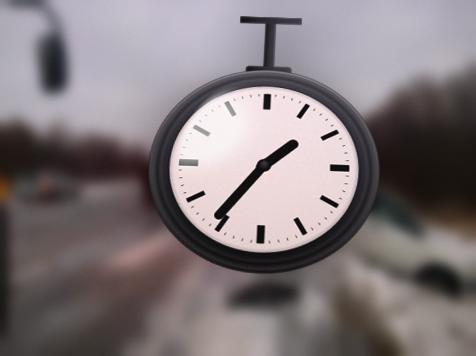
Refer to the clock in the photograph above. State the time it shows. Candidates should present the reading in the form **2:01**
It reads **1:36**
